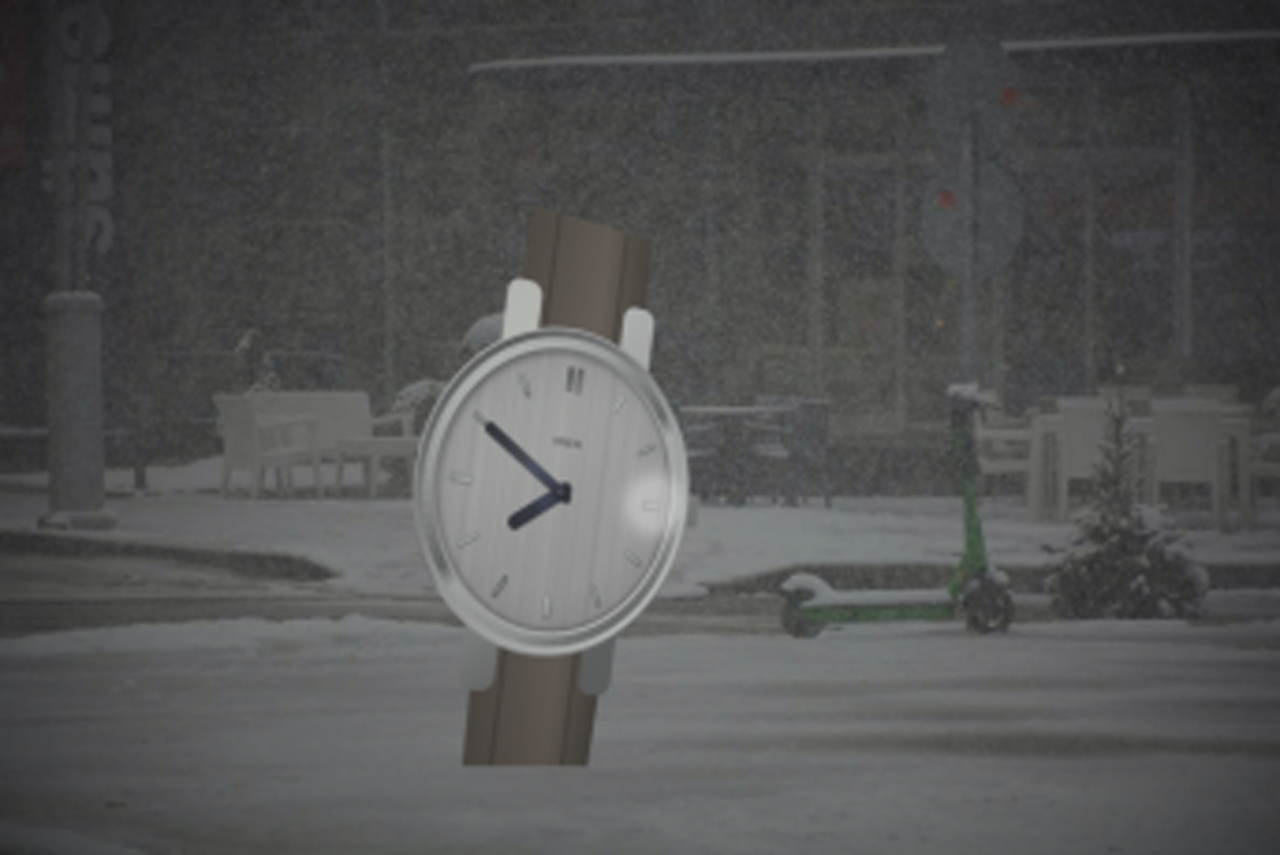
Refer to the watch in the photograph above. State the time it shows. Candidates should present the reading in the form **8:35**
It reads **7:50**
